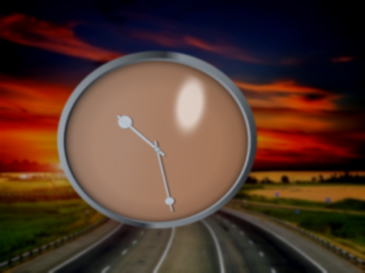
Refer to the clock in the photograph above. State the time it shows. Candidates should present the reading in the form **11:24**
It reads **10:28**
